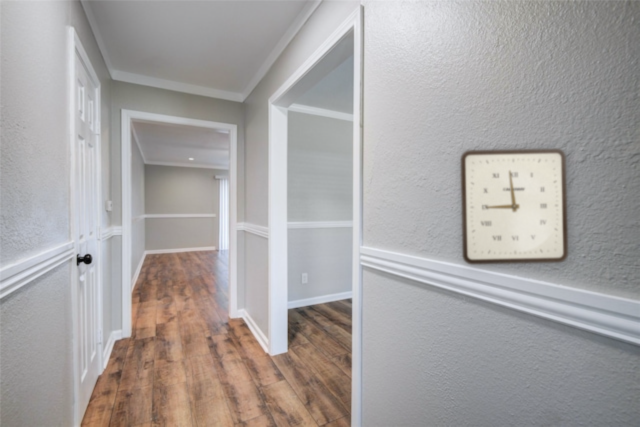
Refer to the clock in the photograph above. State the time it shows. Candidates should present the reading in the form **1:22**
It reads **8:59**
